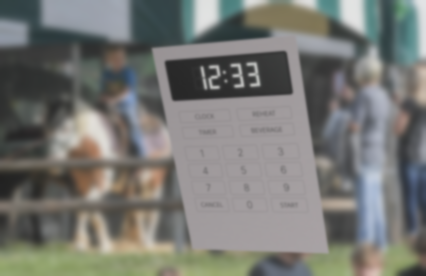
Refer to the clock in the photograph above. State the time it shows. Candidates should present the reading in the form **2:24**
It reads **12:33**
